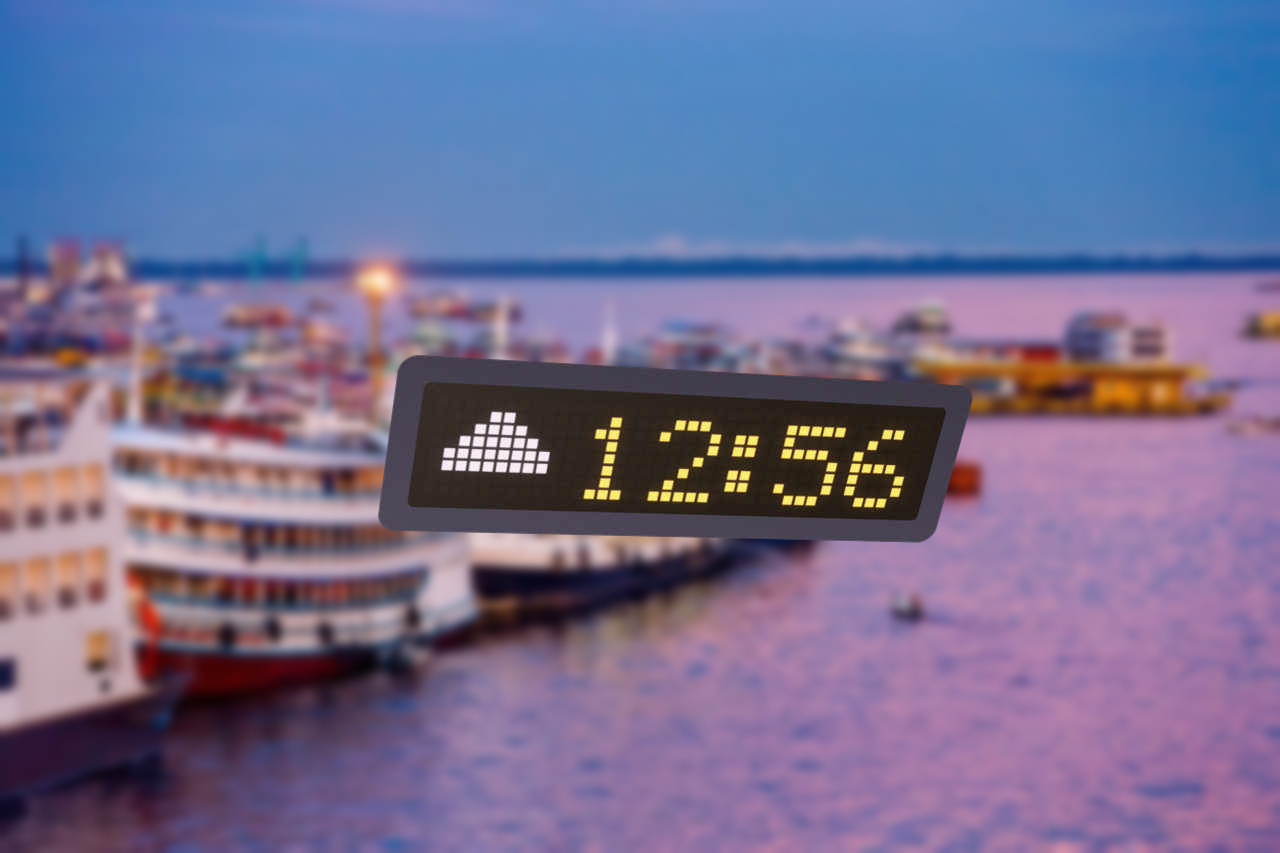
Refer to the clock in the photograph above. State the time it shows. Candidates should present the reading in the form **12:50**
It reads **12:56**
